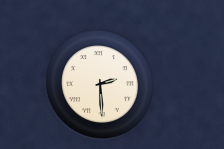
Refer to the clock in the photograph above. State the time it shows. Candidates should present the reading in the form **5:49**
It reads **2:30**
